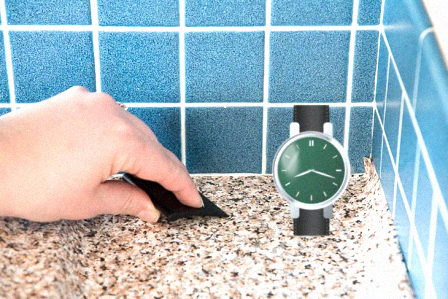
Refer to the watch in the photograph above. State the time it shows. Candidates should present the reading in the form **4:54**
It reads **8:18**
